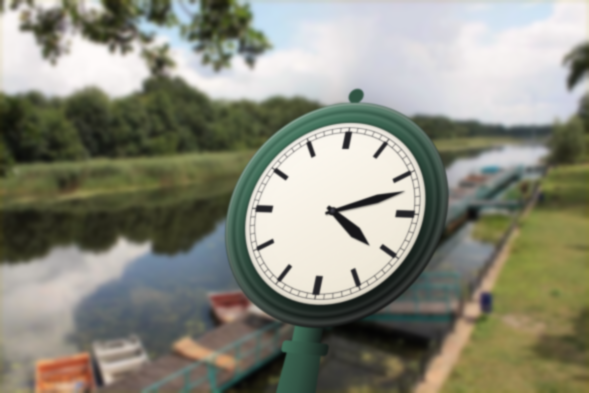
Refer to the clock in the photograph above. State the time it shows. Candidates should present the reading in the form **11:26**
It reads **4:12**
